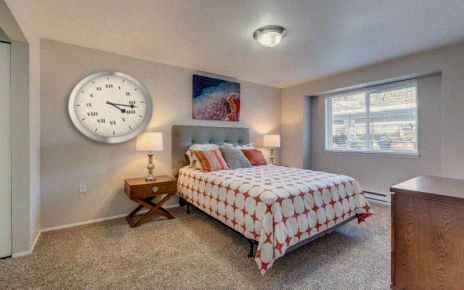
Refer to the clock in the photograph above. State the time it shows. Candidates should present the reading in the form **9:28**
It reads **4:17**
